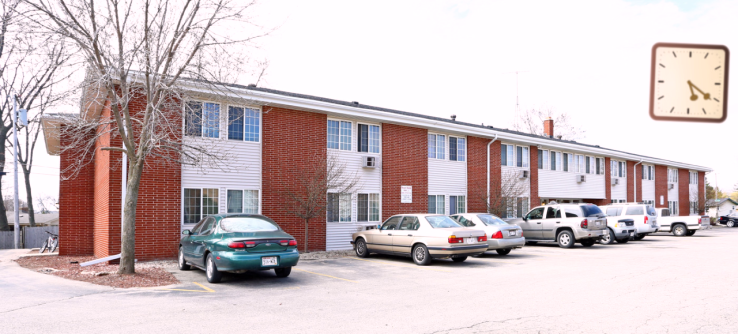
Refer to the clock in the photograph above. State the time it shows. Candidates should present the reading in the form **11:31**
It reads **5:21**
